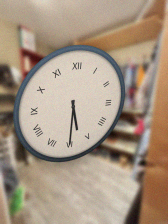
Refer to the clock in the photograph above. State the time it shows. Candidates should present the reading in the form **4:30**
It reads **5:30**
